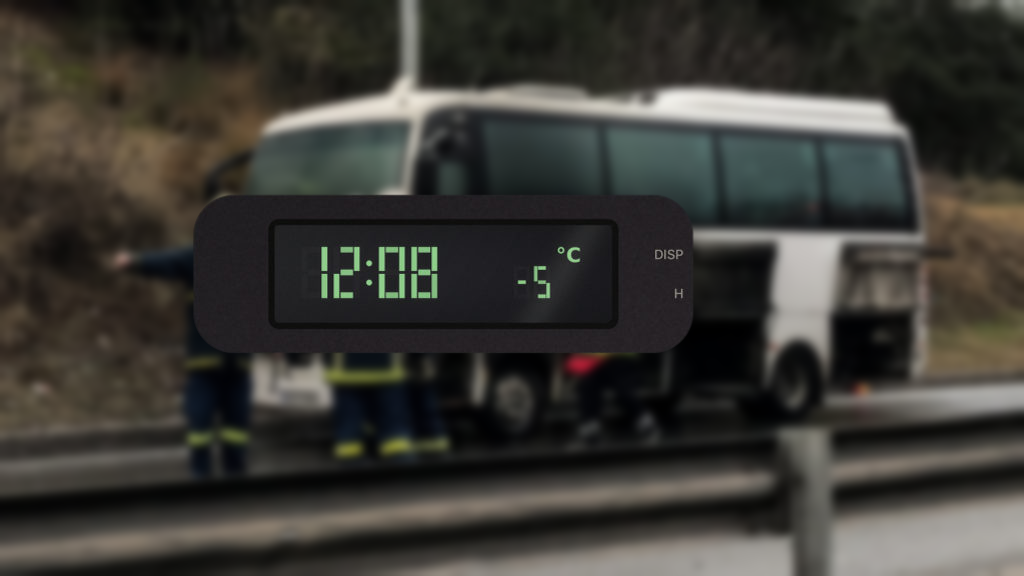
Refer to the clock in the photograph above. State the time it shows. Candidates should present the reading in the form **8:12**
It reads **12:08**
